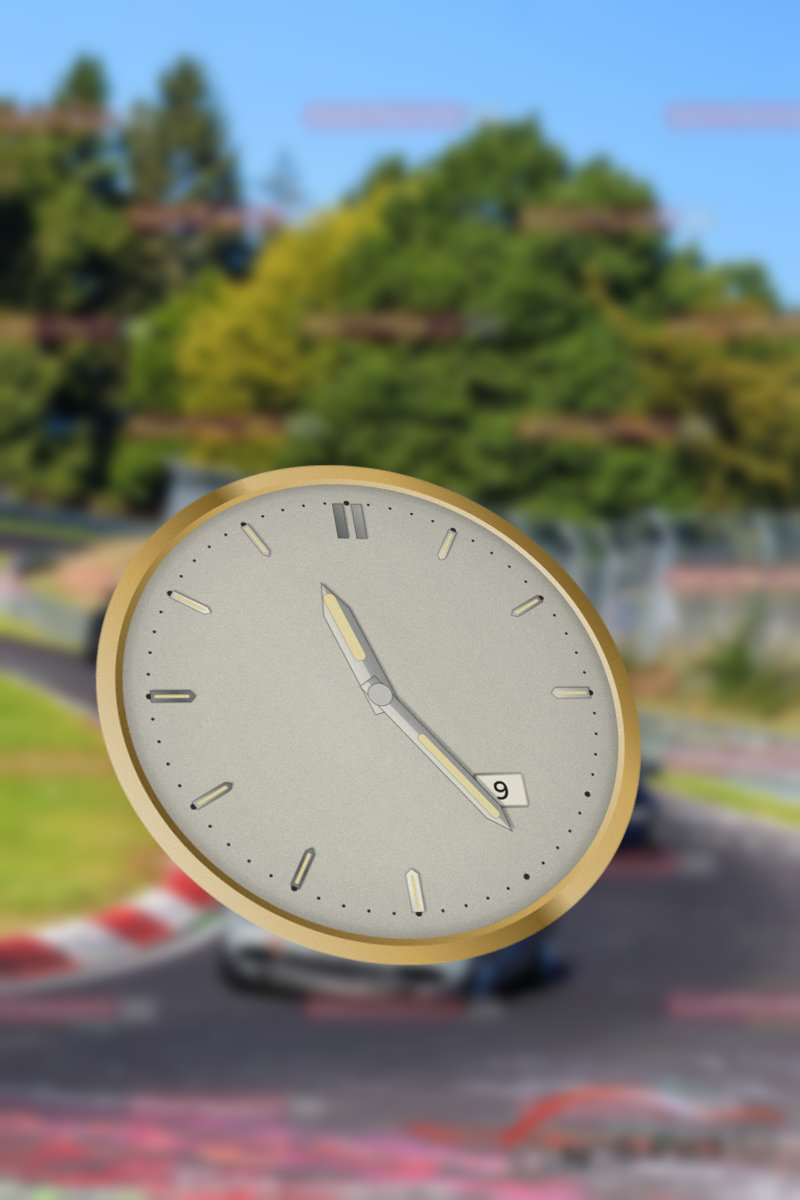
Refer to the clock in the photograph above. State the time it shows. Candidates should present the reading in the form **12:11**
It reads **11:24**
